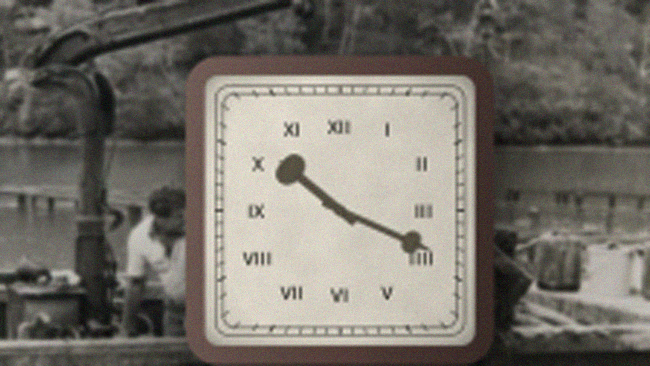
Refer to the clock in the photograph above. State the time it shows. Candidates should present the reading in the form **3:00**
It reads **10:19**
